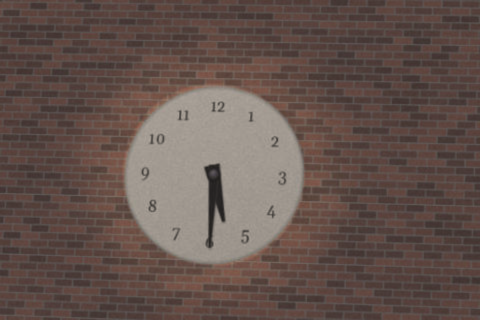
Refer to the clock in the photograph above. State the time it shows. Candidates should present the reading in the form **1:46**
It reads **5:30**
